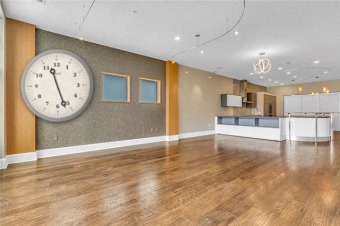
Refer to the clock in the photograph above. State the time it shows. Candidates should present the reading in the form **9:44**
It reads **11:27**
